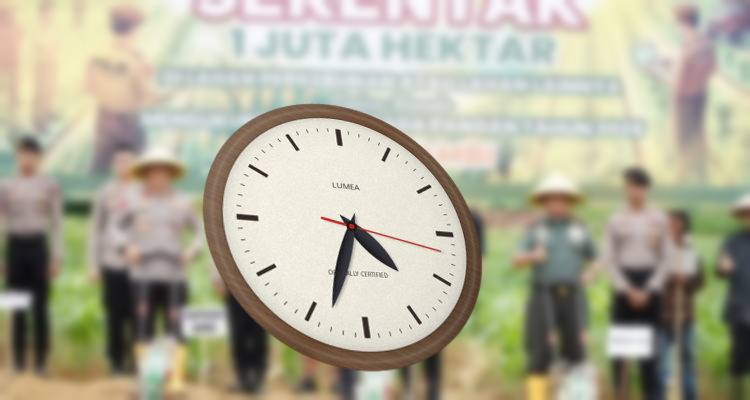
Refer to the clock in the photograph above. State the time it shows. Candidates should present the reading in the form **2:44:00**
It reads **4:33:17**
